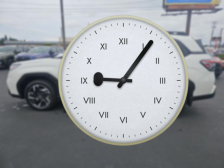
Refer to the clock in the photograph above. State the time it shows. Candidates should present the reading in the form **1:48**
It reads **9:06**
